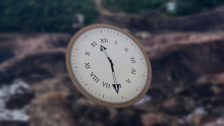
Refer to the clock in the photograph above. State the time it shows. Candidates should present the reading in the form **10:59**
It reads **11:31**
